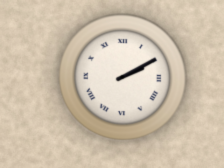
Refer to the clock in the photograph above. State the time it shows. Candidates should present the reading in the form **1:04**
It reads **2:10**
